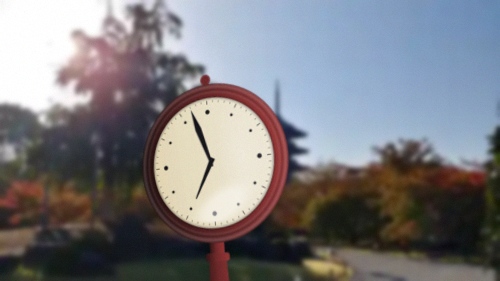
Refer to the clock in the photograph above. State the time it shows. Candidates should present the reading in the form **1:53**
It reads **6:57**
